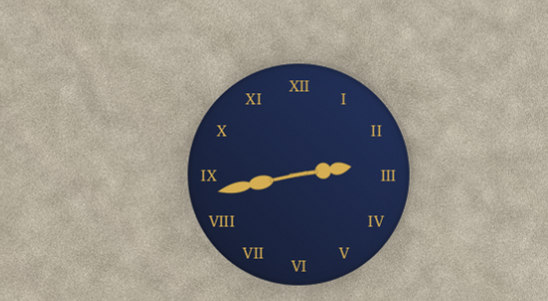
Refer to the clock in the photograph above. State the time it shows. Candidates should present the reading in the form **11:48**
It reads **2:43**
